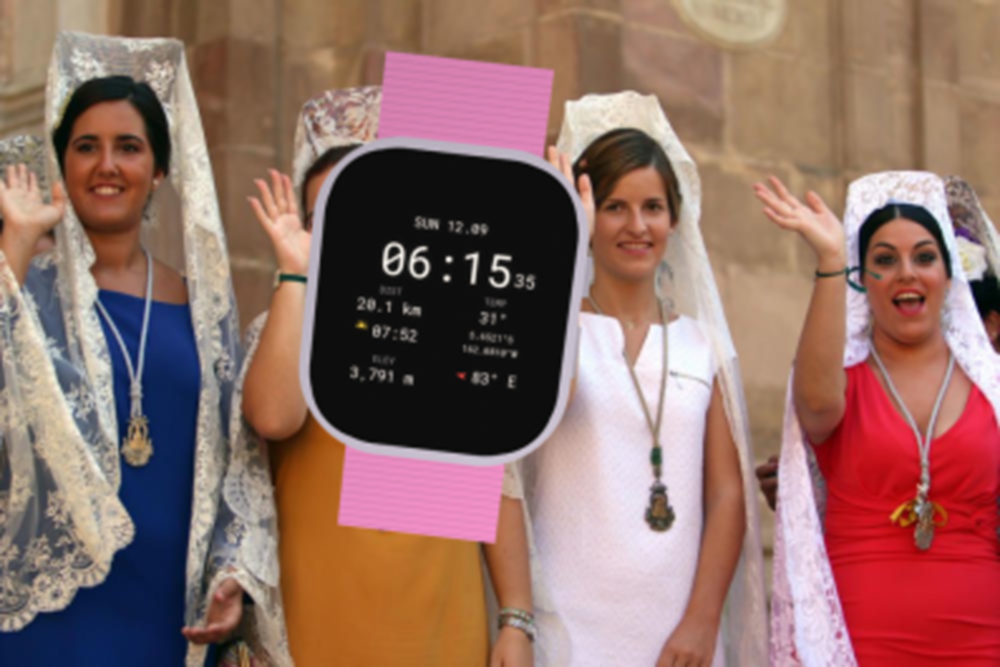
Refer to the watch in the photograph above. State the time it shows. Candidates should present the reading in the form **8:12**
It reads **6:15**
